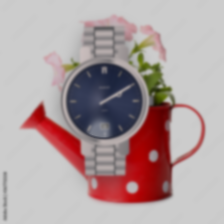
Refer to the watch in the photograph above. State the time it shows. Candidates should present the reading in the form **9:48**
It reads **2:10**
